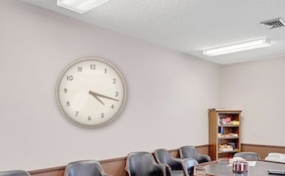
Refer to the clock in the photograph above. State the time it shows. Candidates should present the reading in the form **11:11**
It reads **4:17**
